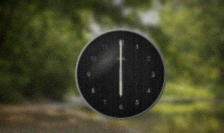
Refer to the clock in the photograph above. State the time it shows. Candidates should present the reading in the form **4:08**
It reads **6:00**
